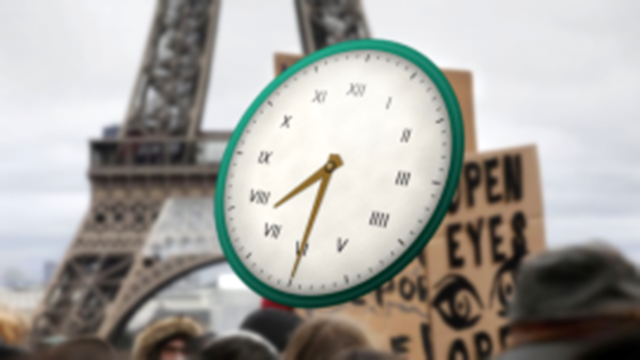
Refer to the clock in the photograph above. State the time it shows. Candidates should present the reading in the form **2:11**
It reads **7:30**
